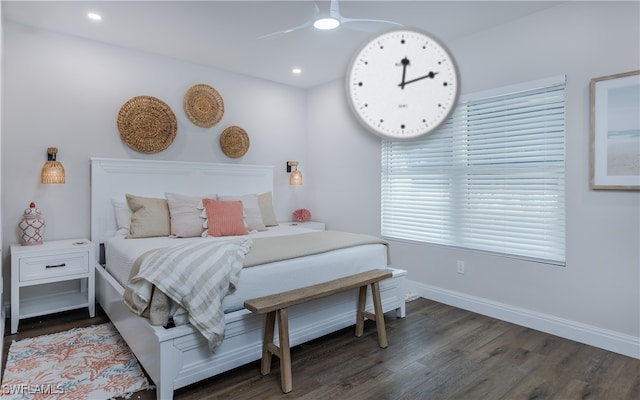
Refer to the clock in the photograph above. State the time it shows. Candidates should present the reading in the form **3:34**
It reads **12:12**
